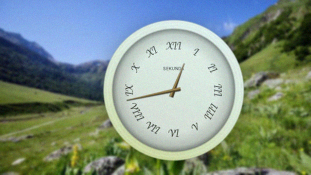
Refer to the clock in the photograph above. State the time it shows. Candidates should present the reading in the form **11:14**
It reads **12:43**
